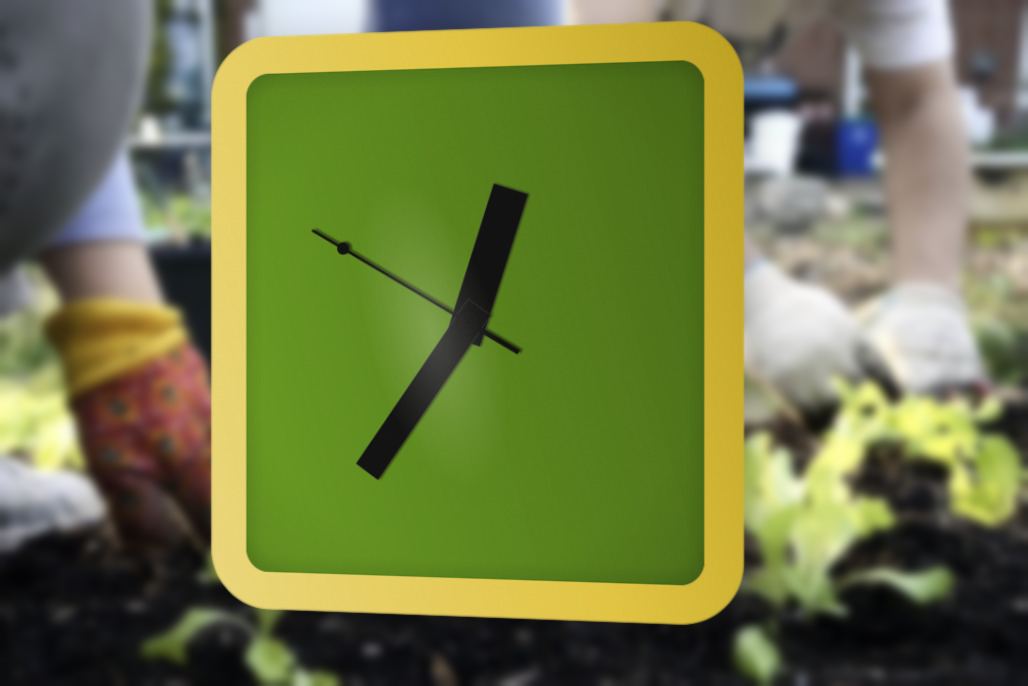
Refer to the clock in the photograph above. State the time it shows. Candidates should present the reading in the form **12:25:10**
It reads **12:35:50**
